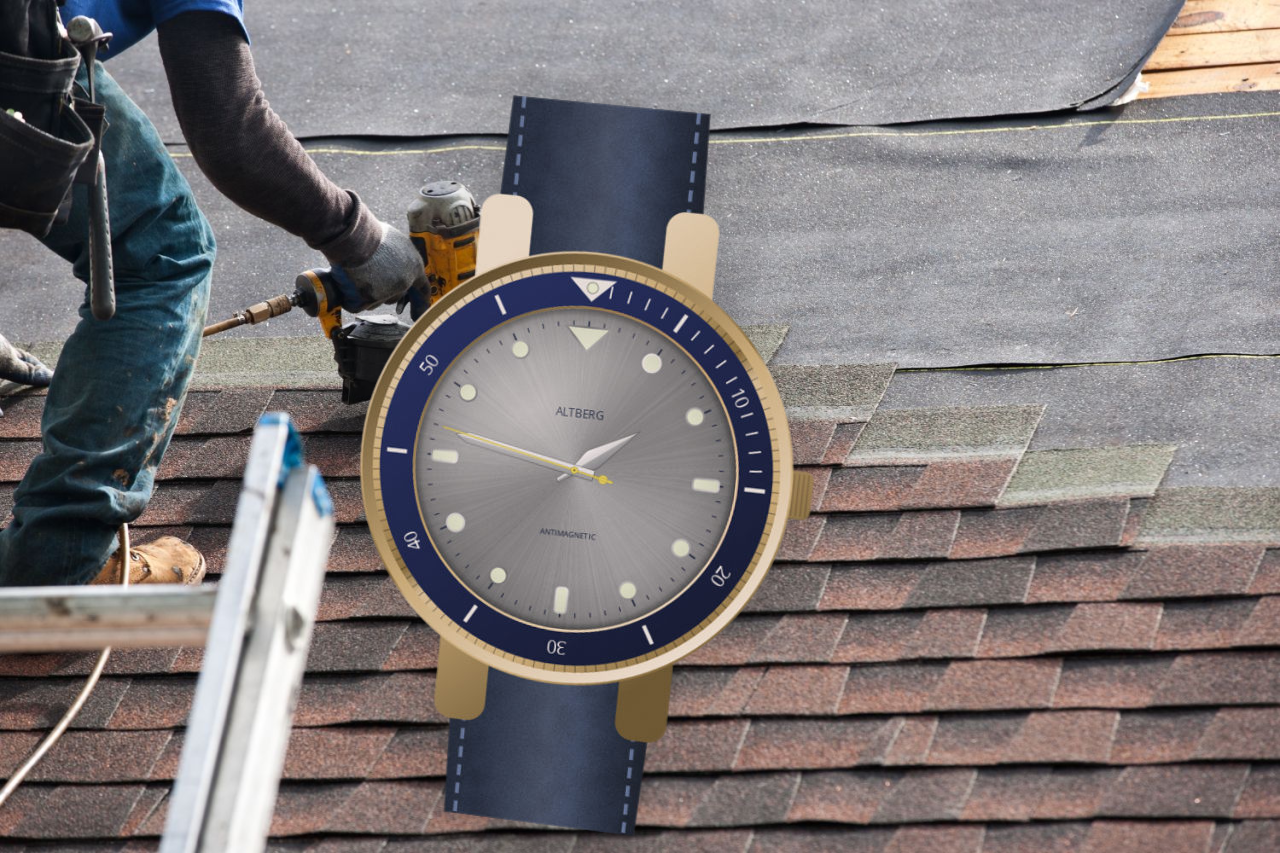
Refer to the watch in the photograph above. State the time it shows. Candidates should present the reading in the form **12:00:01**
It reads **1:46:47**
